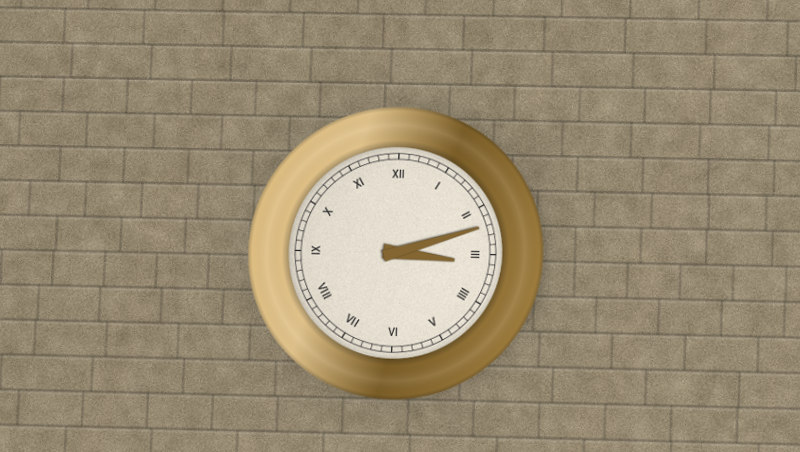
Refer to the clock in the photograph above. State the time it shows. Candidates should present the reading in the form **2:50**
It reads **3:12**
